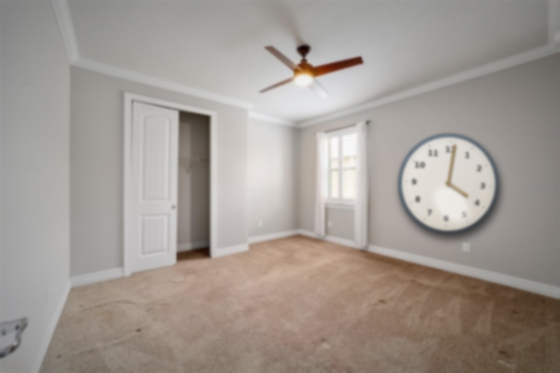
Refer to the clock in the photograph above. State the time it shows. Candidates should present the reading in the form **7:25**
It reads **4:01**
